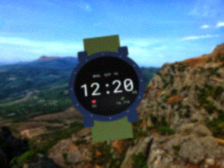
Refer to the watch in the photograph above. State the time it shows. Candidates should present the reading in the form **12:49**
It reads **12:20**
